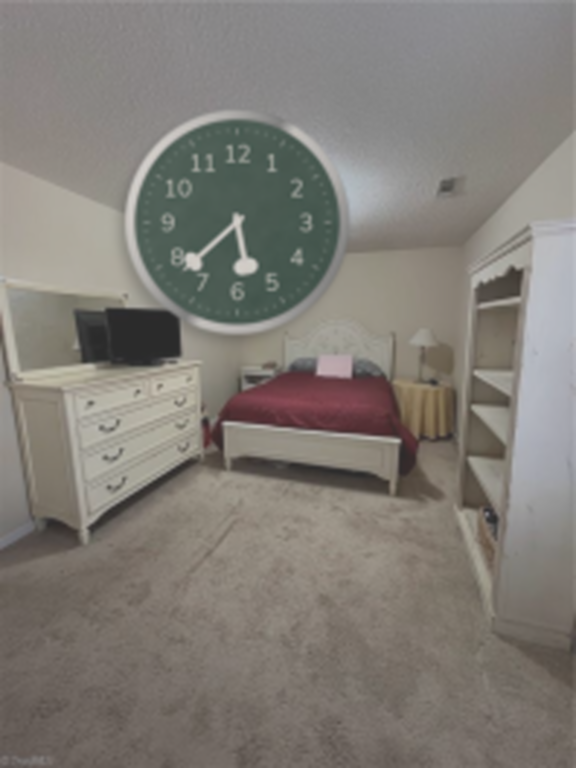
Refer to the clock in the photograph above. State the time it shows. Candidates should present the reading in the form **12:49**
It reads **5:38**
